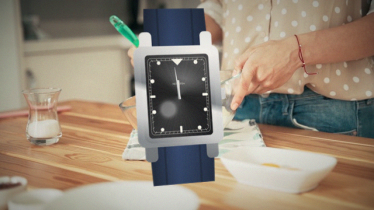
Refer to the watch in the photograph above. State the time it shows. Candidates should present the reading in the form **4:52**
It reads **11:59**
